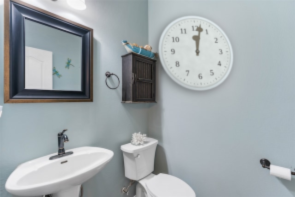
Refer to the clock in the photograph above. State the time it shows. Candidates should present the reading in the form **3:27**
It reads **12:02**
